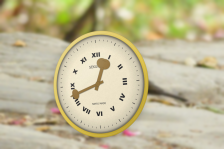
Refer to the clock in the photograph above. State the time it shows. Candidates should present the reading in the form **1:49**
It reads **12:42**
